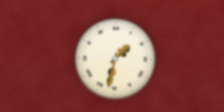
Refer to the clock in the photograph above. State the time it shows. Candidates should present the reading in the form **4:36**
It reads **1:32**
